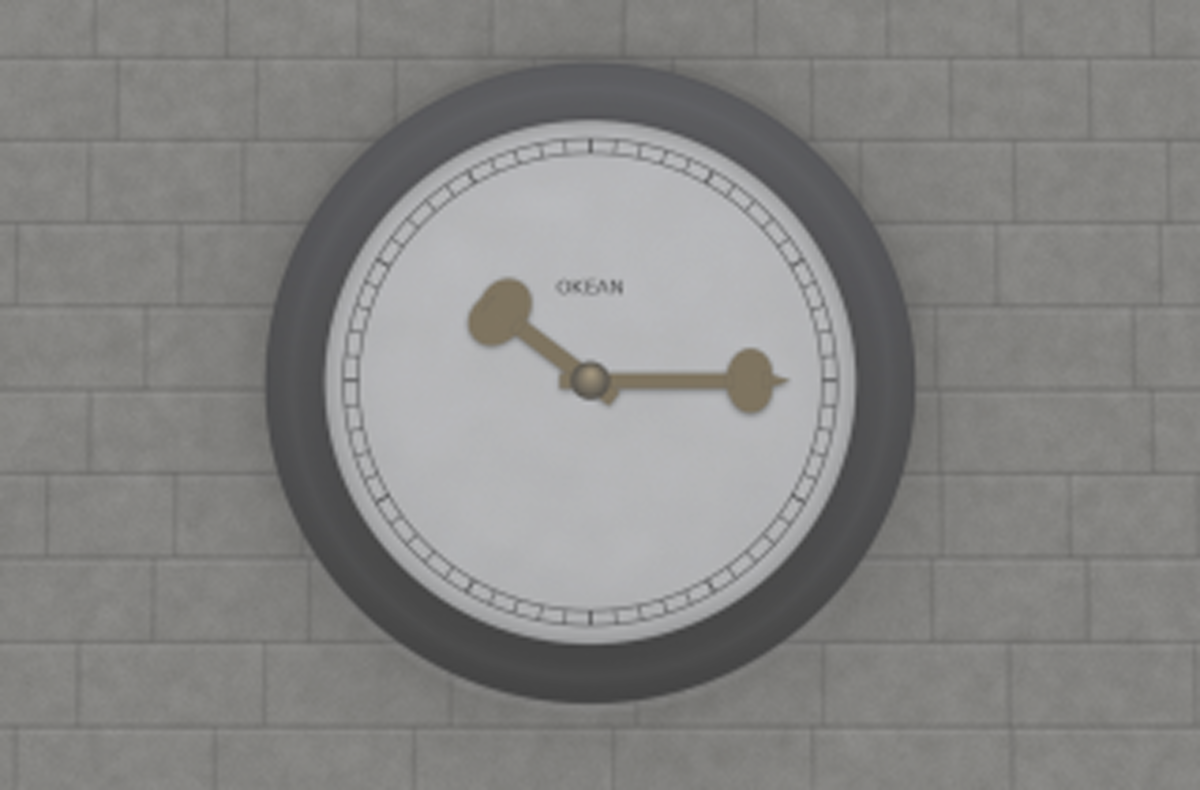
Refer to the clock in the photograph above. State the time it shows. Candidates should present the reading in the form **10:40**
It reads **10:15**
